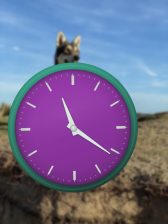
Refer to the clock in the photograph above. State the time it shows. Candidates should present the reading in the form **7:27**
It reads **11:21**
